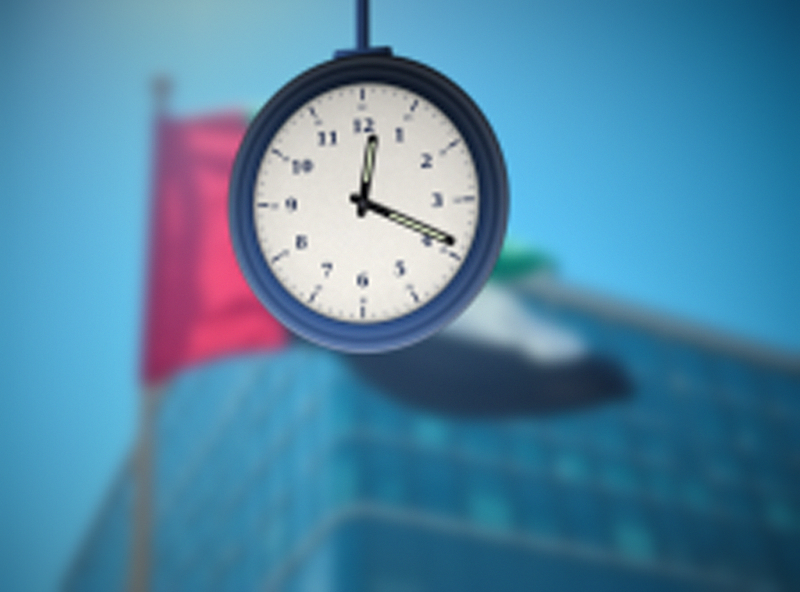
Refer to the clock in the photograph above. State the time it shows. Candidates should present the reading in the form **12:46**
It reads **12:19**
